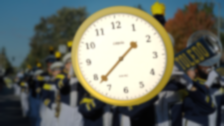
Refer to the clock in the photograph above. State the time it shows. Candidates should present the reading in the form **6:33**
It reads **1:38**
